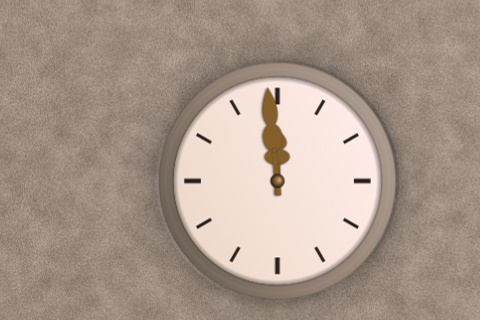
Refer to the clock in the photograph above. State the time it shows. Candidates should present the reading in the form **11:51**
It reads **11:59**
